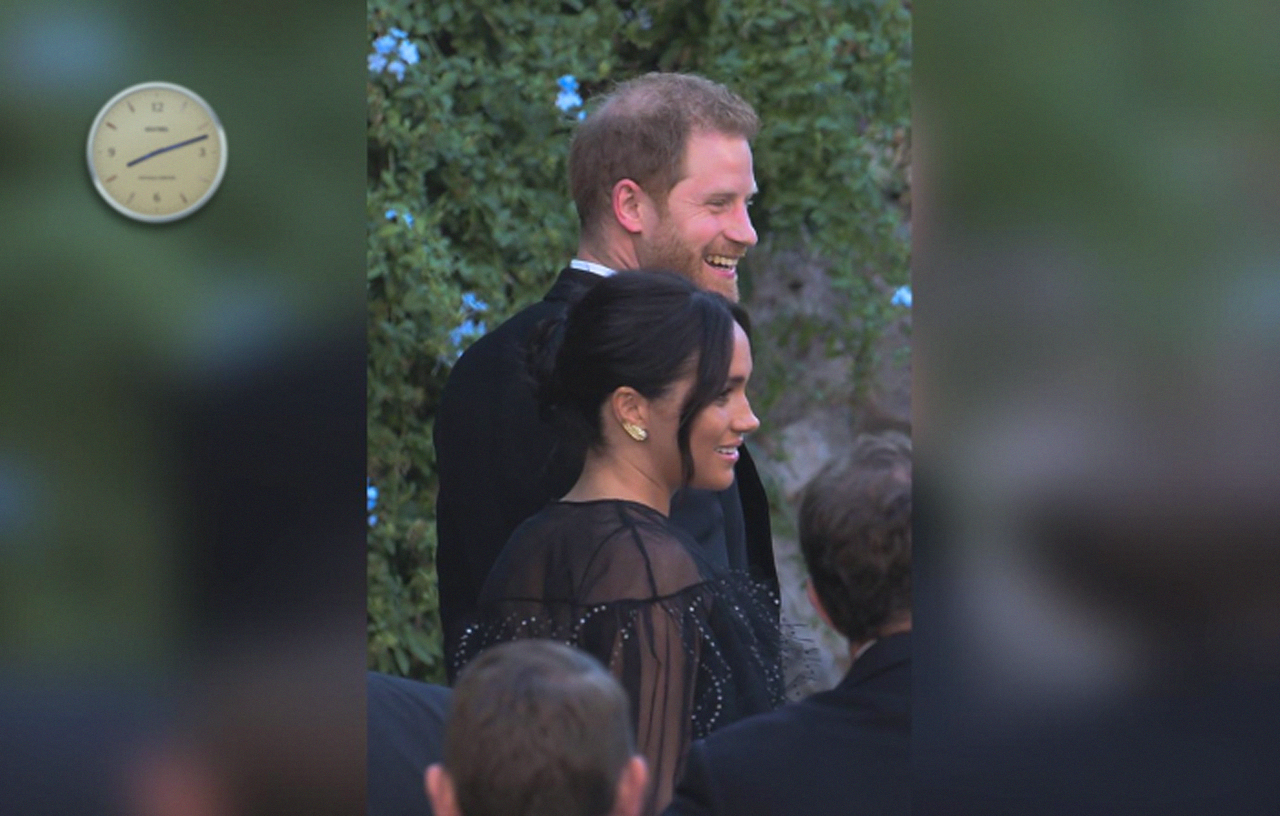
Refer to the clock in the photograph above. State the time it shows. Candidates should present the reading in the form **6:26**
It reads **8:12**
